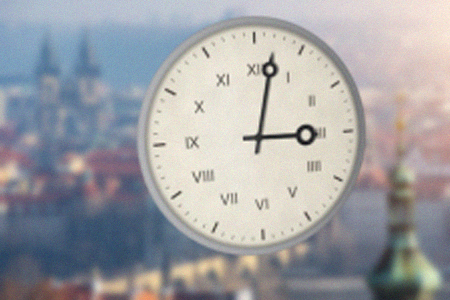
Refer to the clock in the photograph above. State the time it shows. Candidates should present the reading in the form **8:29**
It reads **3:02**
